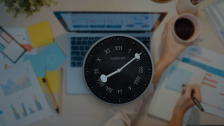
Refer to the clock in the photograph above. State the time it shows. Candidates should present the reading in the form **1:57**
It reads **8:09**
